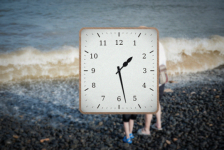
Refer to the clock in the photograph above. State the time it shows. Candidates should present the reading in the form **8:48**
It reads **1:28**
